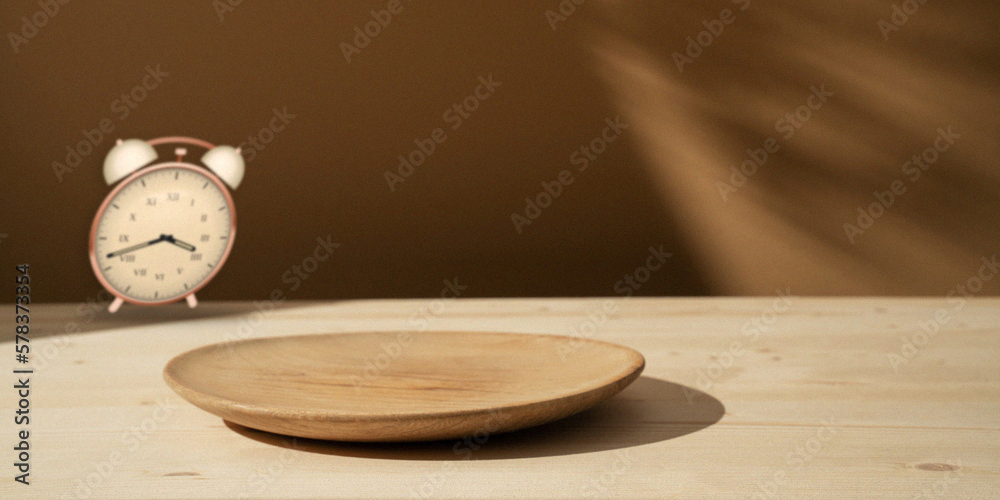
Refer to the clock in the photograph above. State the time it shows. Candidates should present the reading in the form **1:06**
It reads **3:42**
